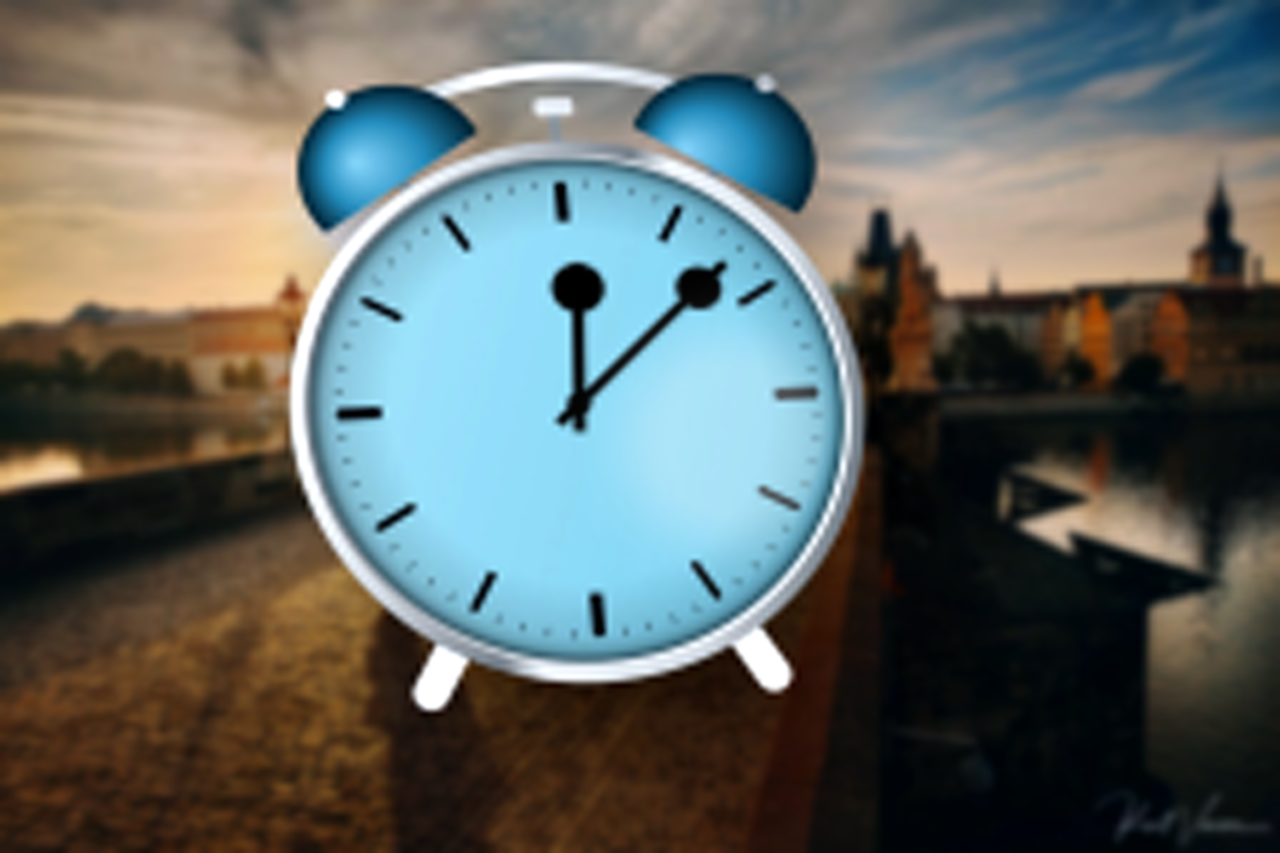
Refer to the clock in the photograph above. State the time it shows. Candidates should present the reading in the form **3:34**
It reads **12:08**
